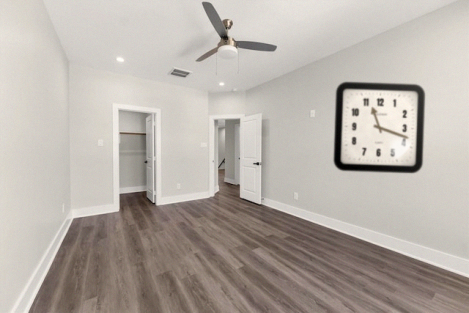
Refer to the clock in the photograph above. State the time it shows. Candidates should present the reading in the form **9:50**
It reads **11:18**
